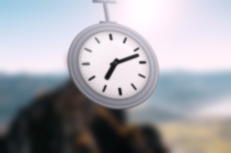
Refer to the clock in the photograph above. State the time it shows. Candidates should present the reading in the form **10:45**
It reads **7:12**
